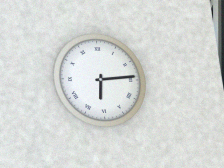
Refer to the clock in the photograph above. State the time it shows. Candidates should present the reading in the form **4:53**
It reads **6:14**
